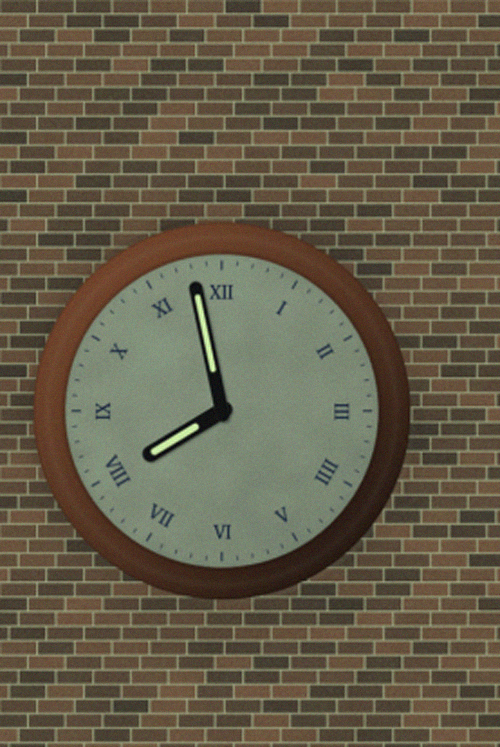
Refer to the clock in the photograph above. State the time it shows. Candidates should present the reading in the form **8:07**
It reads **7:58**
